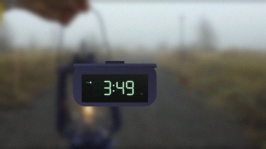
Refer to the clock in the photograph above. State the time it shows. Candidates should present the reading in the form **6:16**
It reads **3:49**
